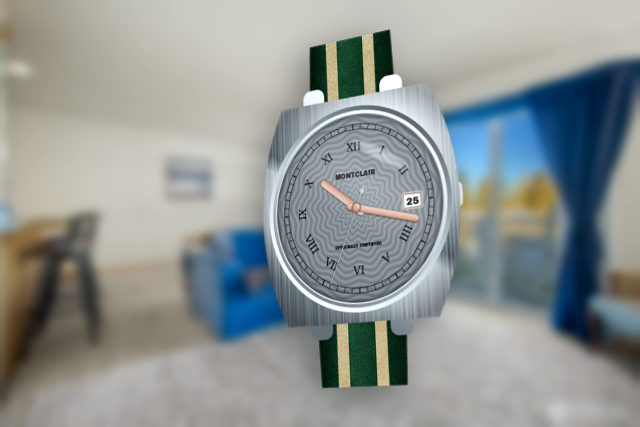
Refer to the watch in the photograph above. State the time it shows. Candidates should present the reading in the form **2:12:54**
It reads **10:17:34**
